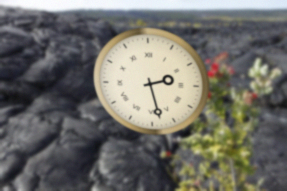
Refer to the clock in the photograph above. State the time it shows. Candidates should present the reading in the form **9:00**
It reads **2:28**
